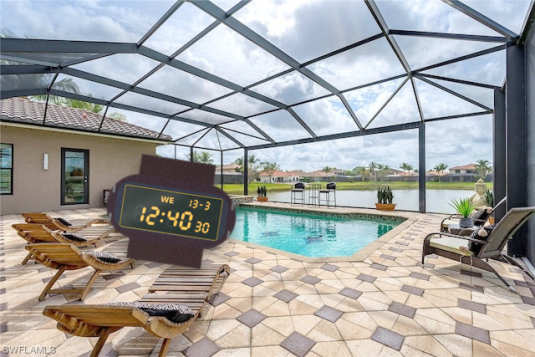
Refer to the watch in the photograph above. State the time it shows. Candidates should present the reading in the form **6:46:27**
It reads **12:40:30**
